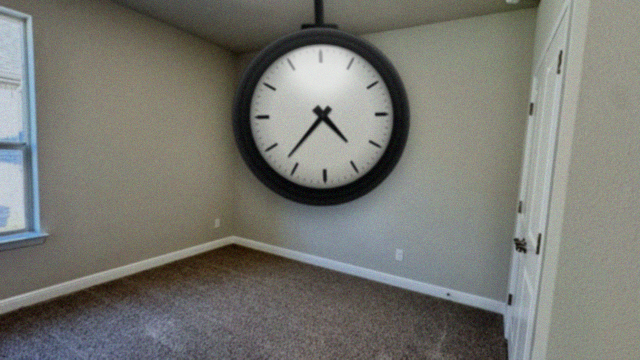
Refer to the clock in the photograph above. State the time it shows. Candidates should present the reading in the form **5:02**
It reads **4:37**
